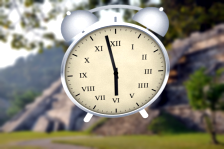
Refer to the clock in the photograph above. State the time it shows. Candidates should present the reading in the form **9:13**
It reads **5:58**
